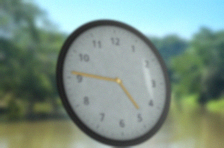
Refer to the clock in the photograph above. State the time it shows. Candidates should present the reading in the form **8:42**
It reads **4:46**
